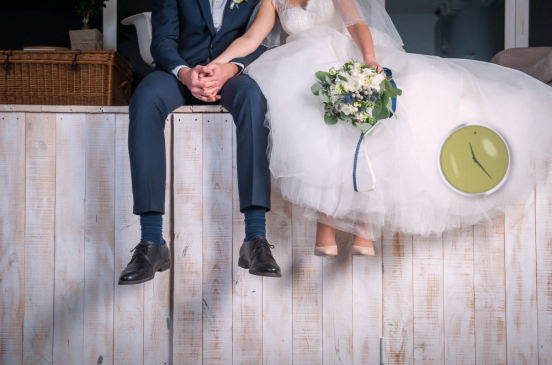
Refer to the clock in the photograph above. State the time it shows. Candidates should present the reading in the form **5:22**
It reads **11:23**
